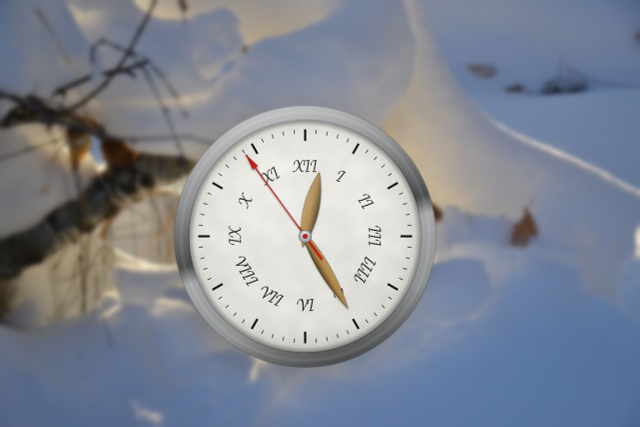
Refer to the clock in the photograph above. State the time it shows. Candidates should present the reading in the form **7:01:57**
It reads **12:24:54**
